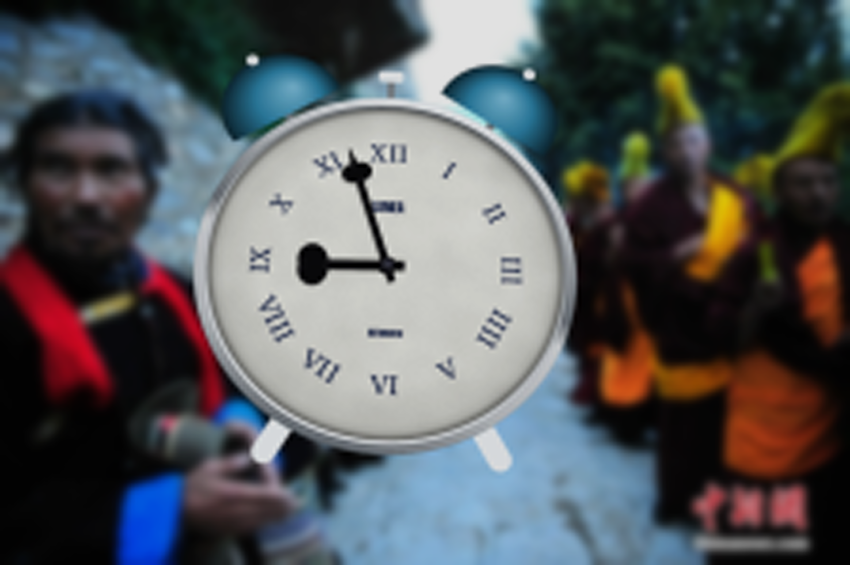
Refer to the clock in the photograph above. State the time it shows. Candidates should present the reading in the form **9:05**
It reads **8:57**
